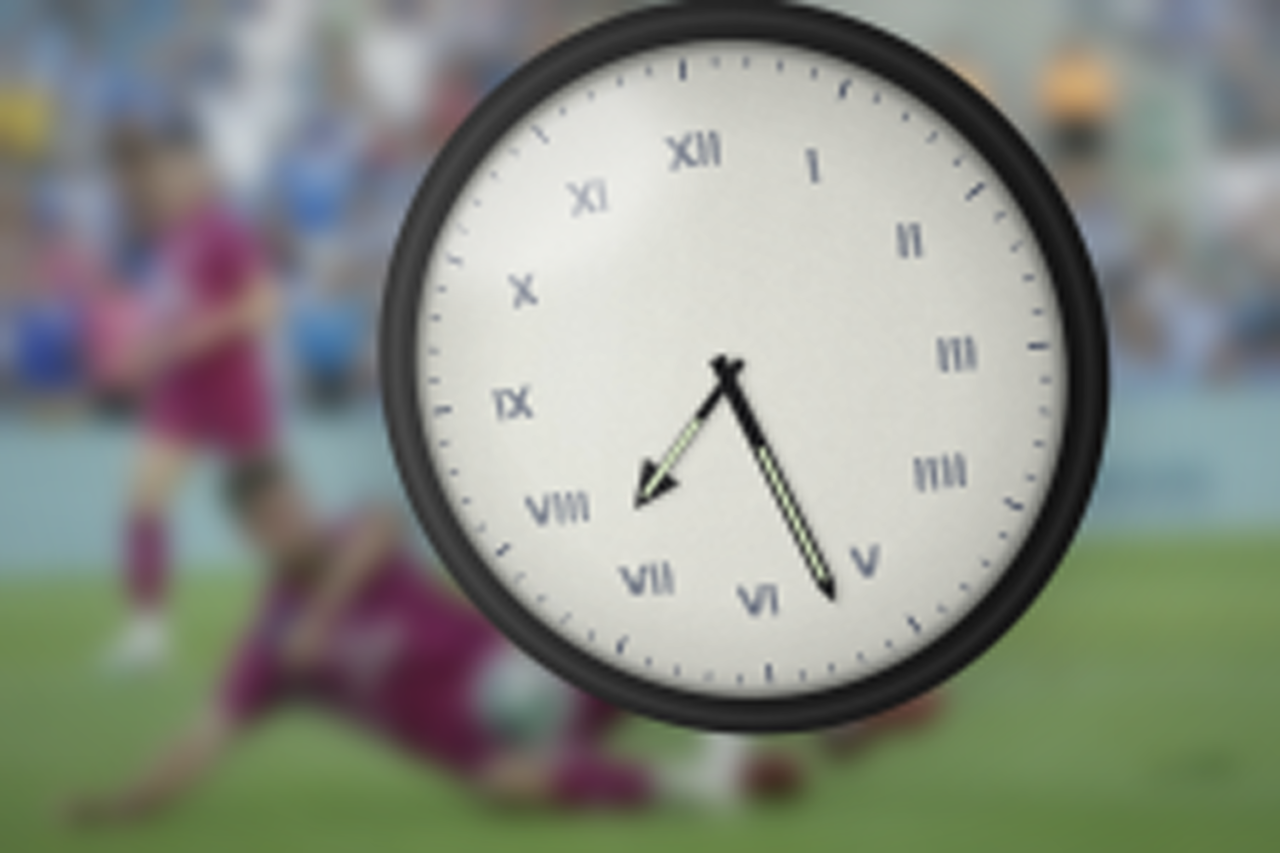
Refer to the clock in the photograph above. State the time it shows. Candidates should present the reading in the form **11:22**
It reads **7:27**
